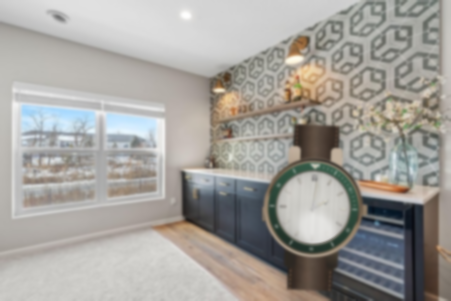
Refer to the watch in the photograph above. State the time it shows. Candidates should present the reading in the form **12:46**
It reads **2:01**
